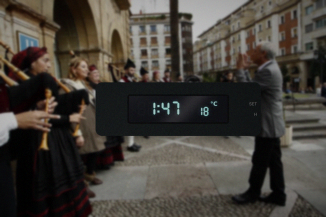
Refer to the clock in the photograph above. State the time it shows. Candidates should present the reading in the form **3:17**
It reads **1:47**
